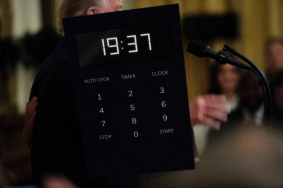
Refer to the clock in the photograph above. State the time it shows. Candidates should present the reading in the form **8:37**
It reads **19:37**
